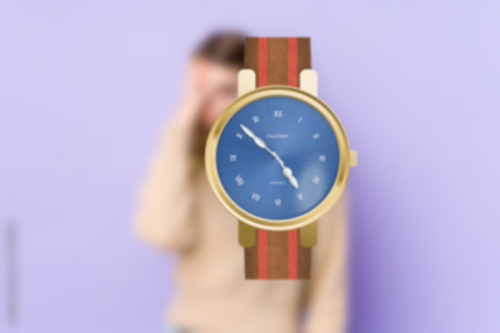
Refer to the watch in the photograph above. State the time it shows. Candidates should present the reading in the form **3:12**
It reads **4:52**
